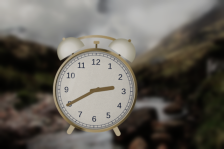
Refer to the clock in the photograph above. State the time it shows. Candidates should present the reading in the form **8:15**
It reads **2:40**
